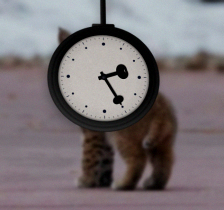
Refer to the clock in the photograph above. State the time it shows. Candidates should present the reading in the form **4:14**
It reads **2:25**
